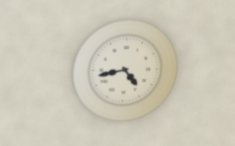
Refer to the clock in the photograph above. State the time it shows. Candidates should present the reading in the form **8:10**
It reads **4:43**
